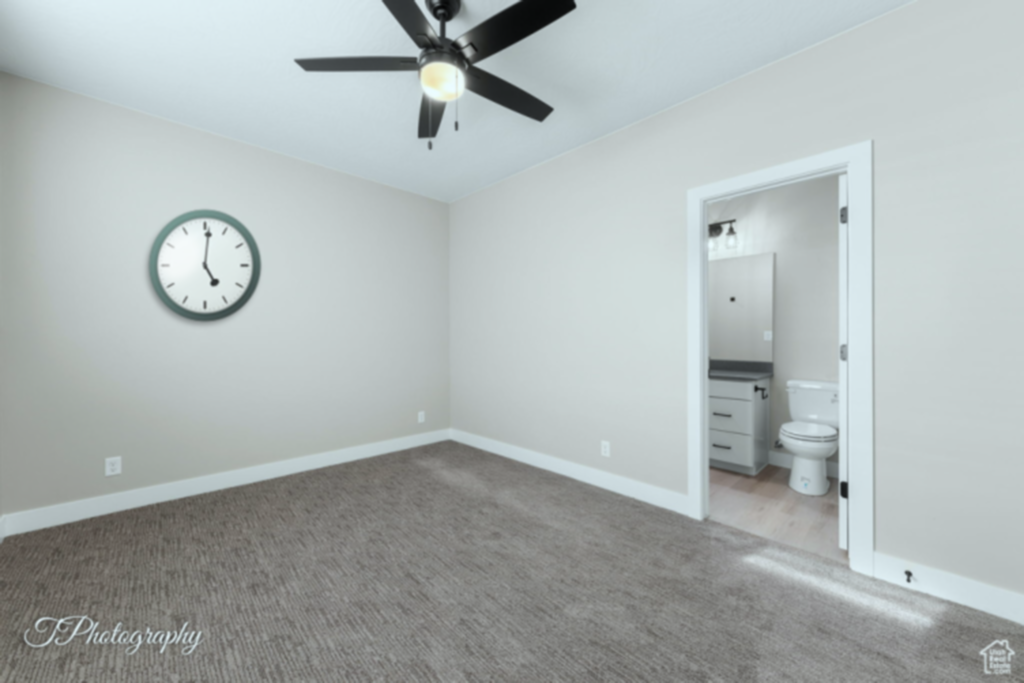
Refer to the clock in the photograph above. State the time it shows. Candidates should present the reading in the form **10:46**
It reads **5:01**
